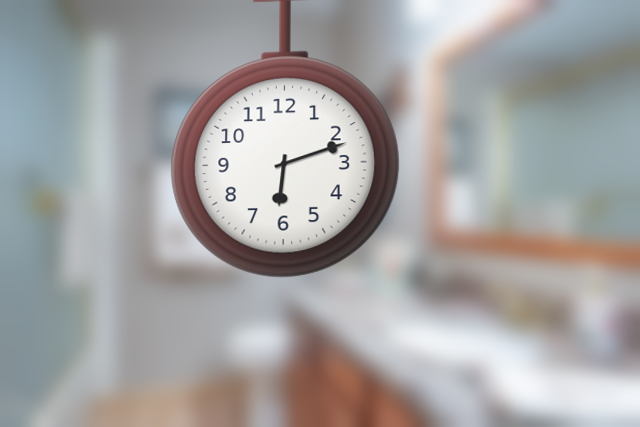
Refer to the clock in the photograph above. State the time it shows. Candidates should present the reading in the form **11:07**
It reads **6:12**
